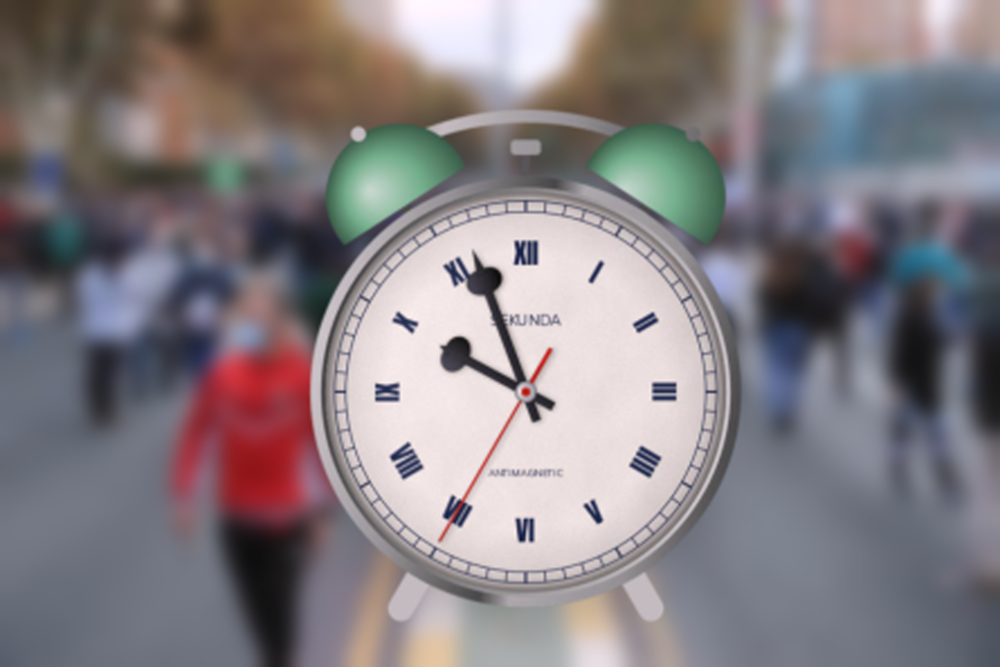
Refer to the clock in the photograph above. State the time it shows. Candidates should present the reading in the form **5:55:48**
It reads **9:56:35**
